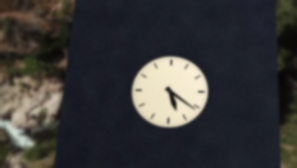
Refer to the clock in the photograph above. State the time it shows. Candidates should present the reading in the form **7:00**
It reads **5:21**
